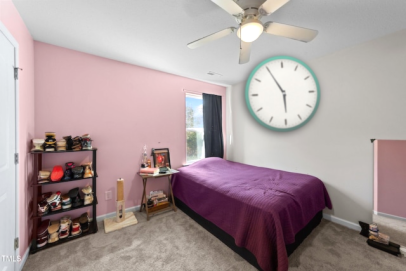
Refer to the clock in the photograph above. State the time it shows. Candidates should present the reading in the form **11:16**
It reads **5:55**
